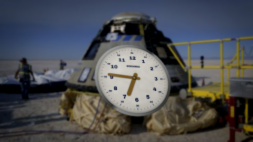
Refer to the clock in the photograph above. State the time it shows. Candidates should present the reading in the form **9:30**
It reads **6:46**
